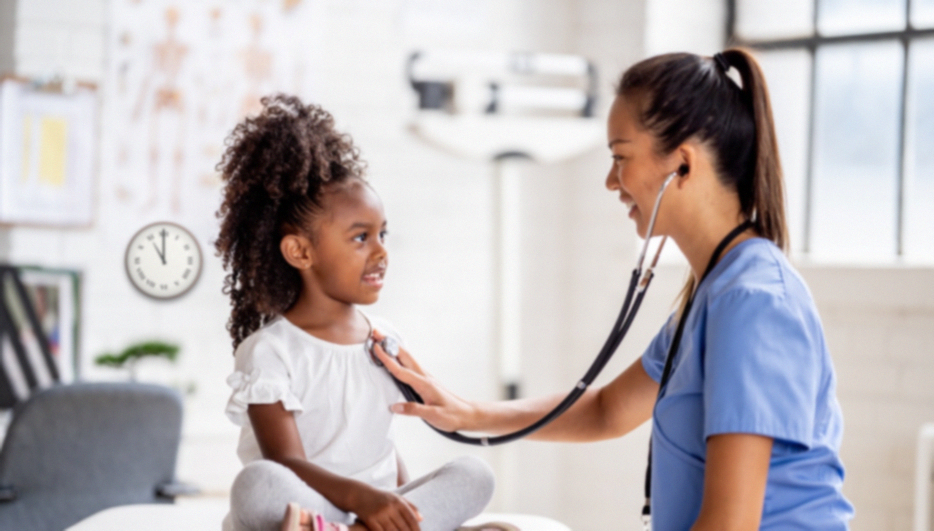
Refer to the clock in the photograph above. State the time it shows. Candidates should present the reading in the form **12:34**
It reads **11:00**
